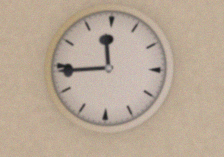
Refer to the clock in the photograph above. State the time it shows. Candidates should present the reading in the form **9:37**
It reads **11:44**
